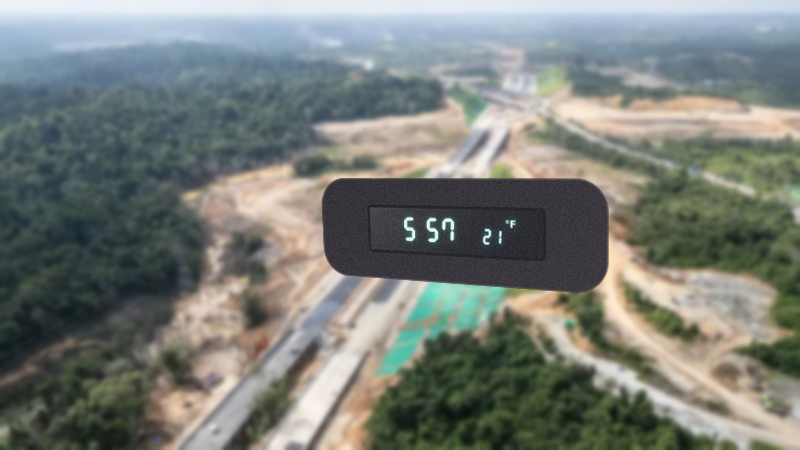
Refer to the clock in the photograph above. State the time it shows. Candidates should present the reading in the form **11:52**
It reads **5:57**
